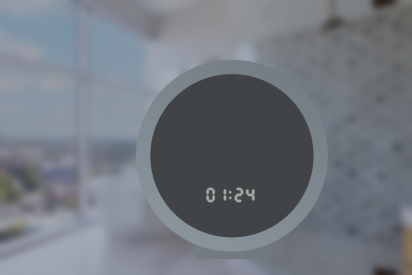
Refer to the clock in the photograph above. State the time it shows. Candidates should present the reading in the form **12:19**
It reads **1:24**
